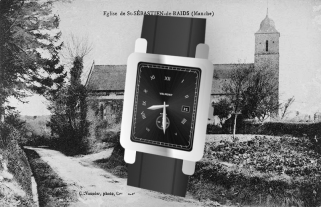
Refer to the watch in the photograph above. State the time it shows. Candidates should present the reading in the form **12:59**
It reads **8:29**
